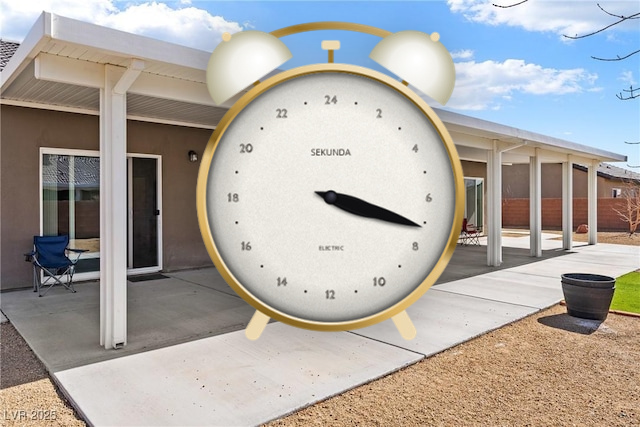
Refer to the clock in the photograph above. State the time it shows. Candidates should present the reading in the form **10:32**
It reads **7:18**
